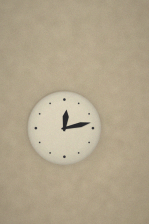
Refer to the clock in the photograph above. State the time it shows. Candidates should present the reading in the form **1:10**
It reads **12:13**
